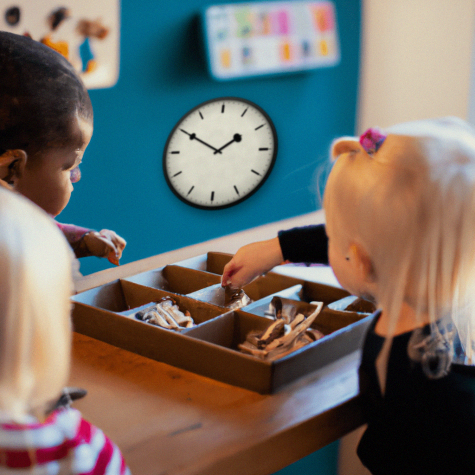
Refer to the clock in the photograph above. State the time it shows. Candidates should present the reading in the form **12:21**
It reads **1:50**
